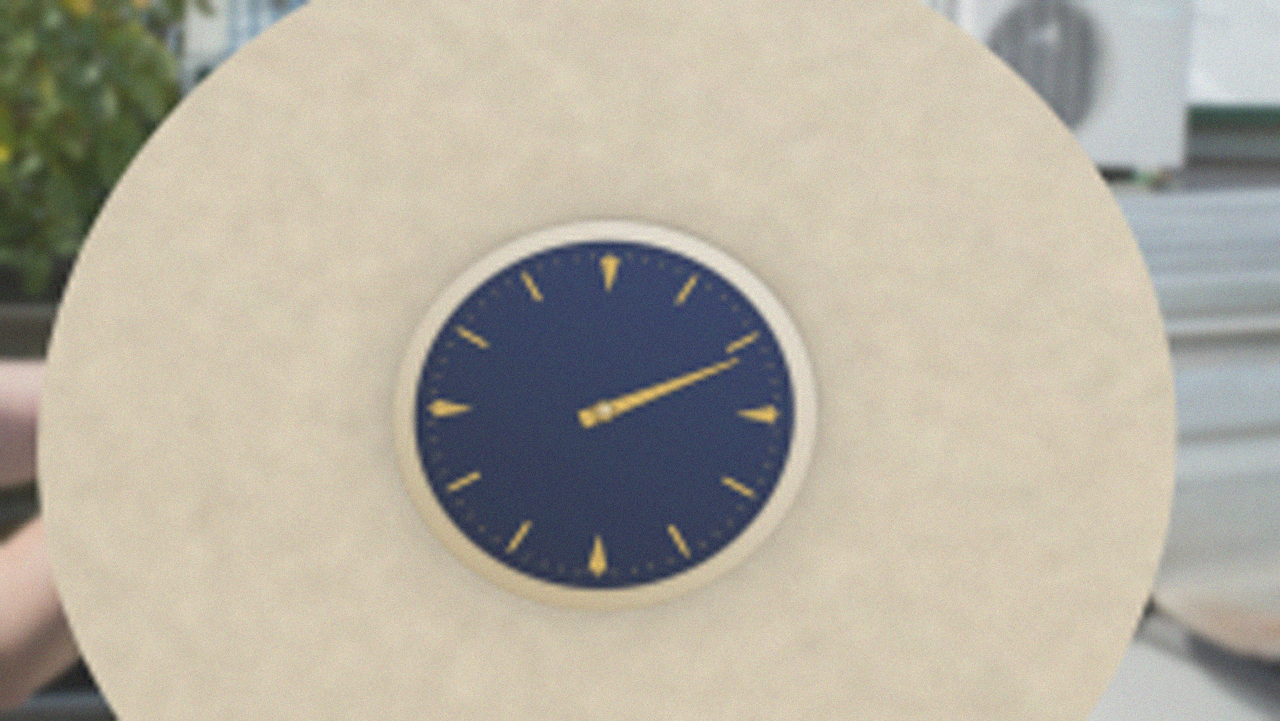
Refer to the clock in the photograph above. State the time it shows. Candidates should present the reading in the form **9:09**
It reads **2:11**
